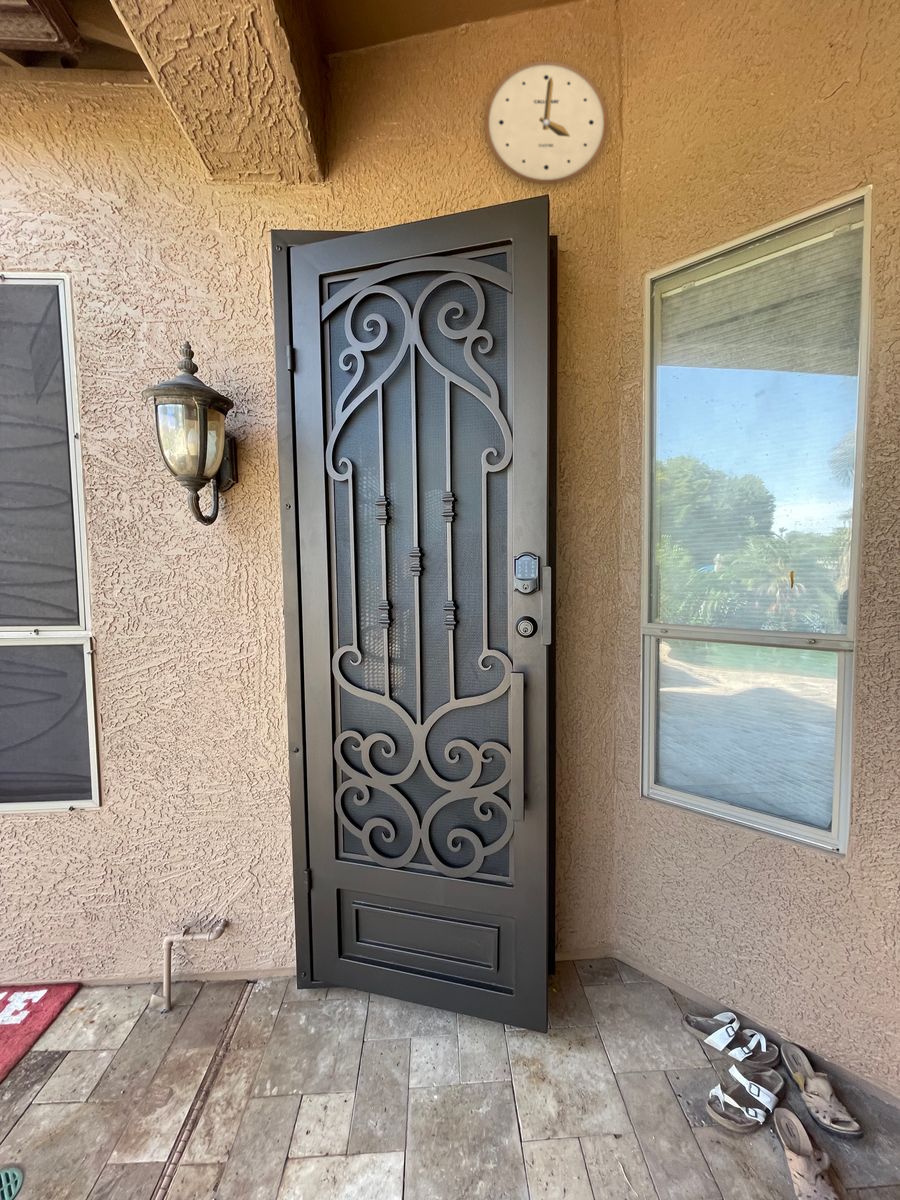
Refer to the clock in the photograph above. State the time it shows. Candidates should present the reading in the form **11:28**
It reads **4:01**
